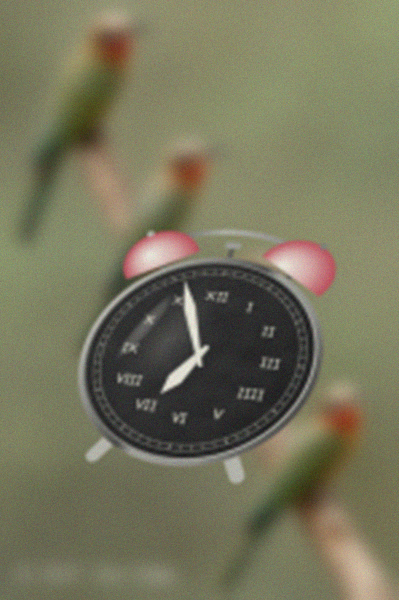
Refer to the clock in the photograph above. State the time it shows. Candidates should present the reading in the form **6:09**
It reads **6:56**
